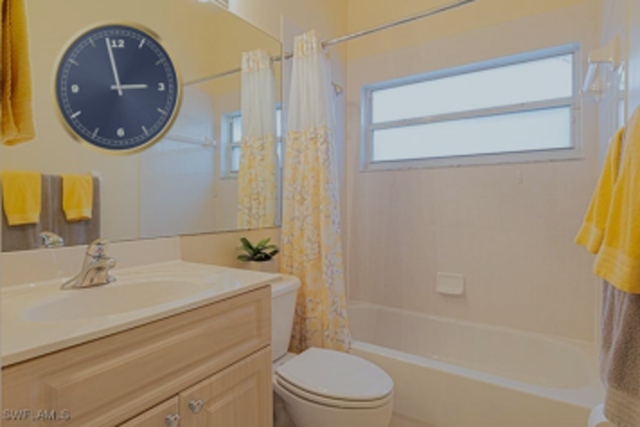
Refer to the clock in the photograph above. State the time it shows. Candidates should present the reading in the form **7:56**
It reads **2:58**
